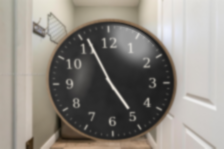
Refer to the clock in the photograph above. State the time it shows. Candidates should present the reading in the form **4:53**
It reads **4:56**
